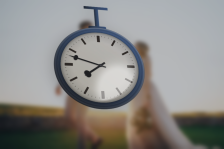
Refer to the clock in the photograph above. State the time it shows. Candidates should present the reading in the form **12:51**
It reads **7:48**
